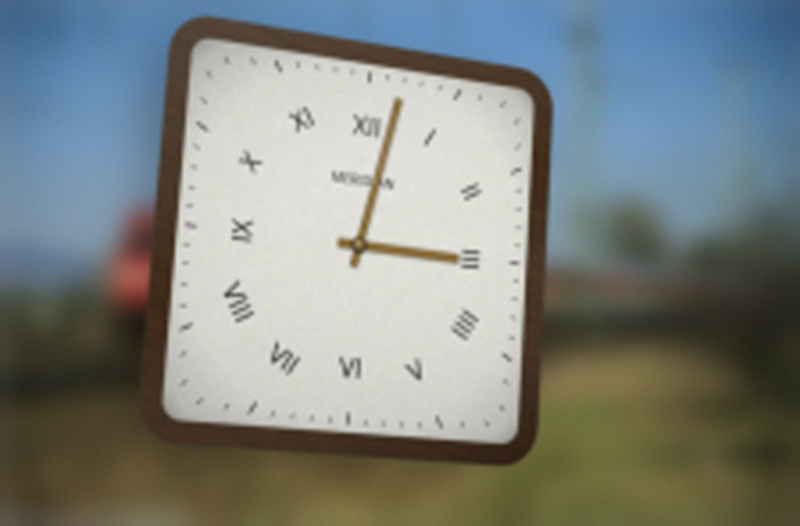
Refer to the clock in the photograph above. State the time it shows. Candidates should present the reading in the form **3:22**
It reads **3:02**
